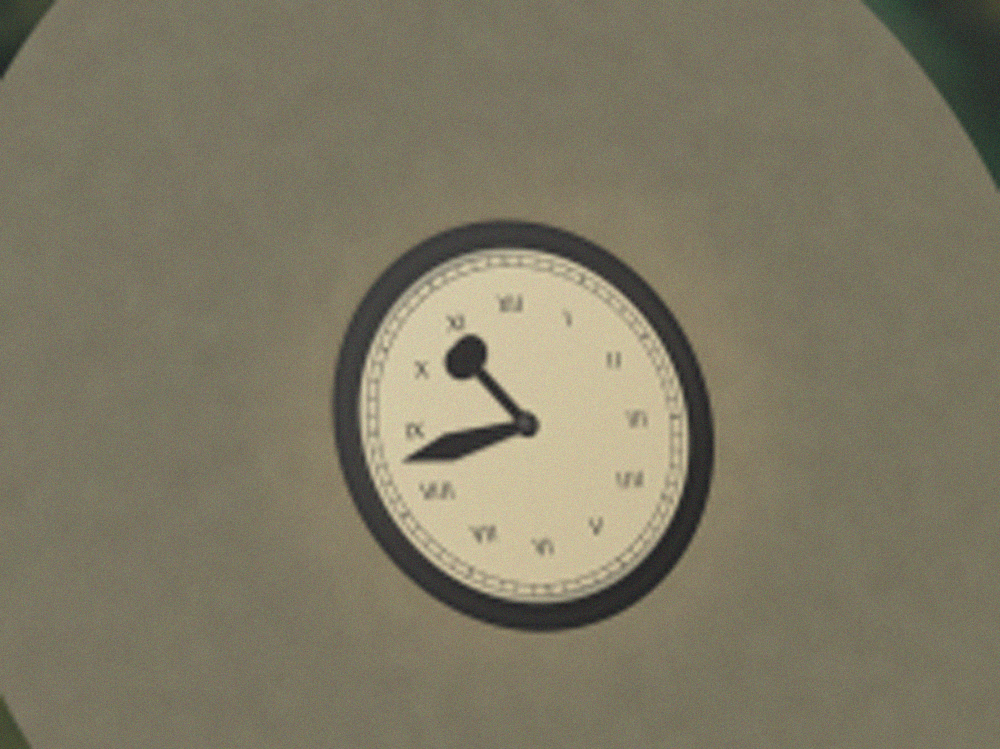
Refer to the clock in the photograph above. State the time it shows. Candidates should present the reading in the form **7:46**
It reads **10:43**
